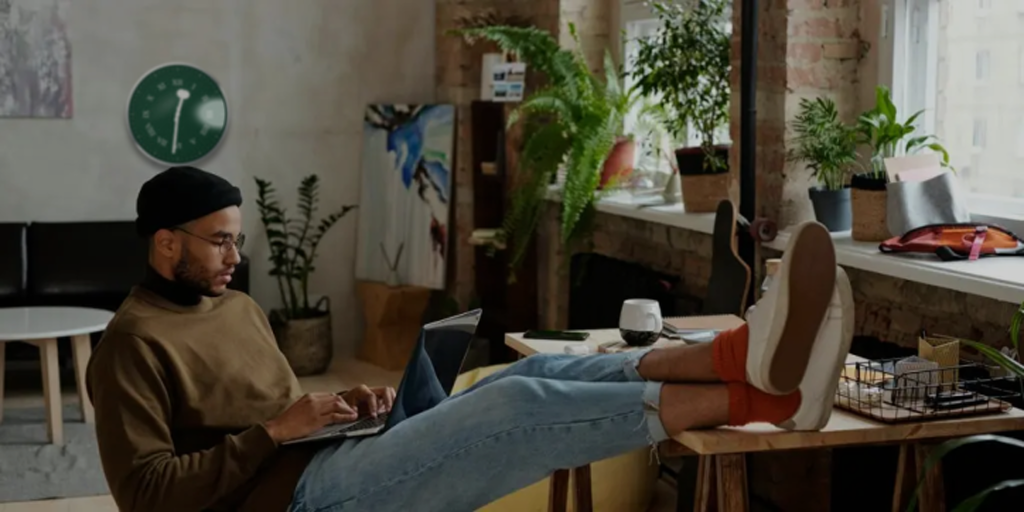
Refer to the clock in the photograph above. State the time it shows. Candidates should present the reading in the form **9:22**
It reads **12:31**
